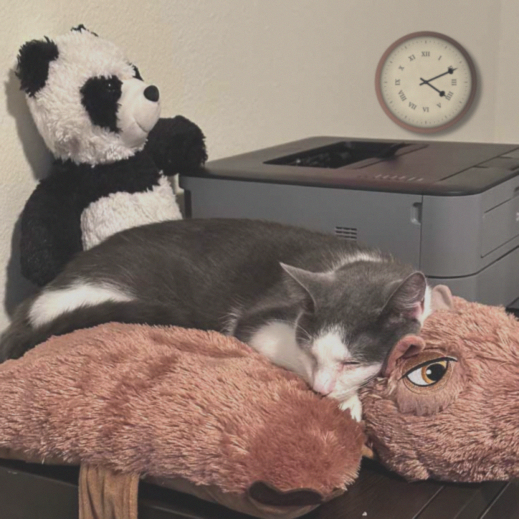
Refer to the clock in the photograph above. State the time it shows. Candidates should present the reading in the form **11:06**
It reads **4:11**
